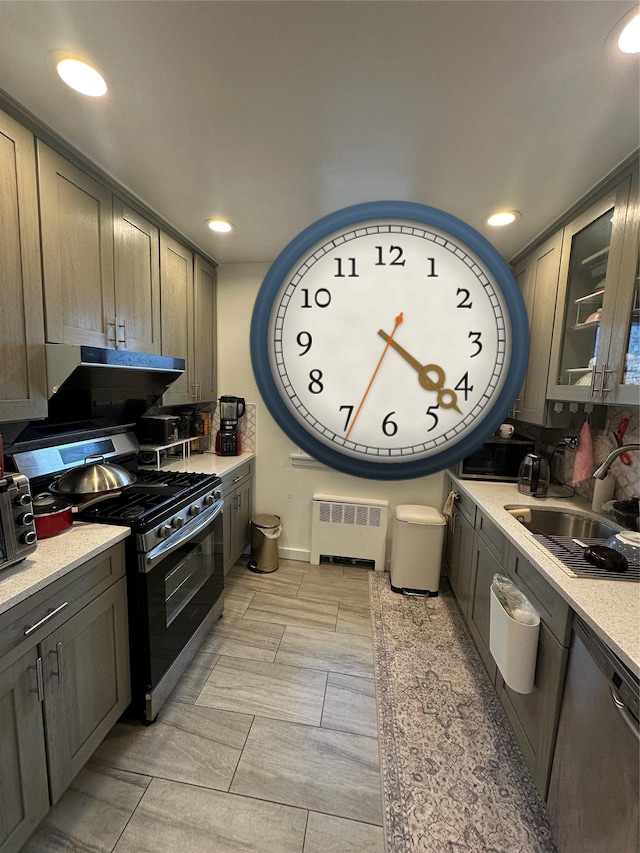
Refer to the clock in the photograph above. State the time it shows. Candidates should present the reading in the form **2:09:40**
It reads **4:22:34**
